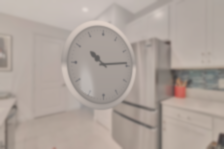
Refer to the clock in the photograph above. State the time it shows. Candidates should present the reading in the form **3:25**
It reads **10:14**
